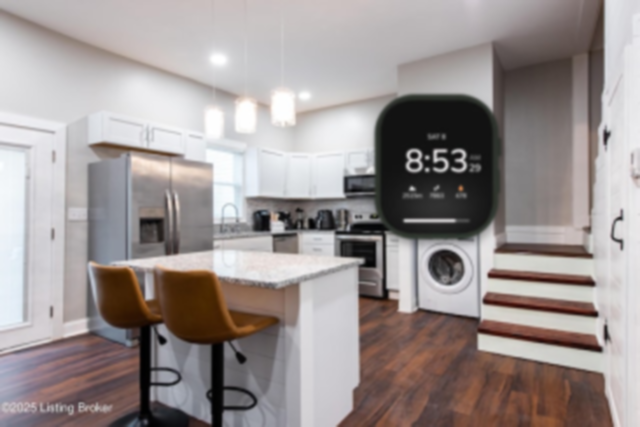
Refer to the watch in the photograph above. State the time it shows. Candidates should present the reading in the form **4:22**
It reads **8:53**
